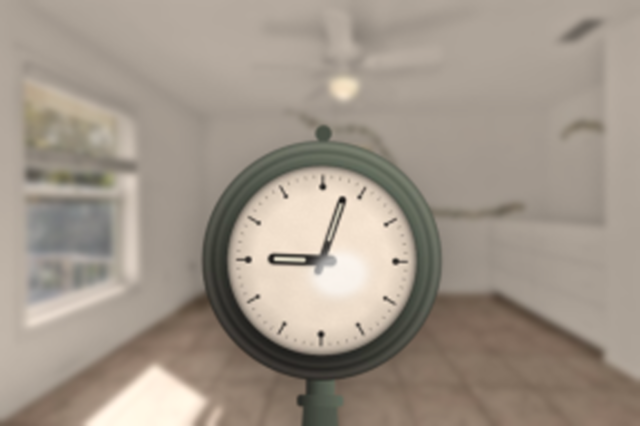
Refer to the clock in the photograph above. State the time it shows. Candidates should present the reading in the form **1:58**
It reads **9:03**
